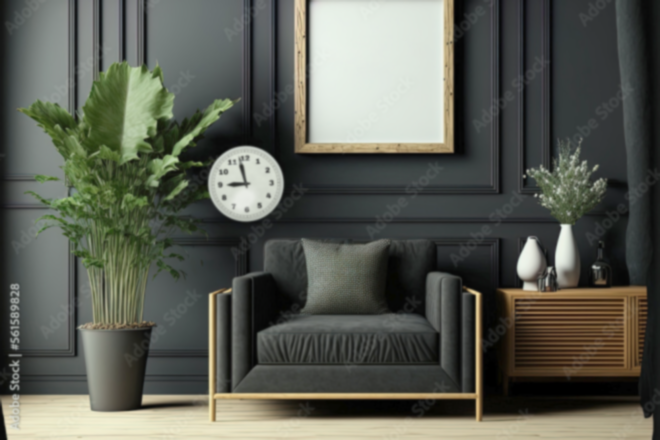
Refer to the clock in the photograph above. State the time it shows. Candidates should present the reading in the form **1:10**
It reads **8:58**
